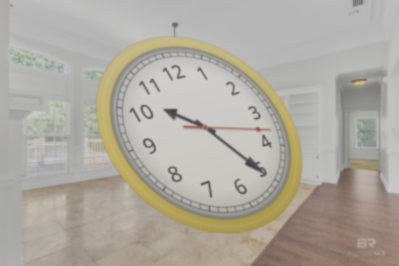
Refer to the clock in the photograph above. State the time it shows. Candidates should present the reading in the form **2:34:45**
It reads **10:25:18**
